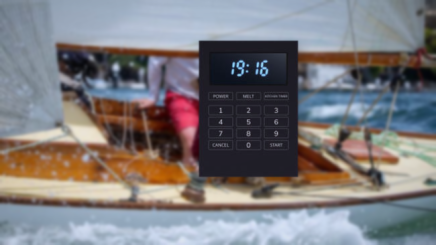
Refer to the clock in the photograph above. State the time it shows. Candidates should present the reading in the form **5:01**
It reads **19:16**
